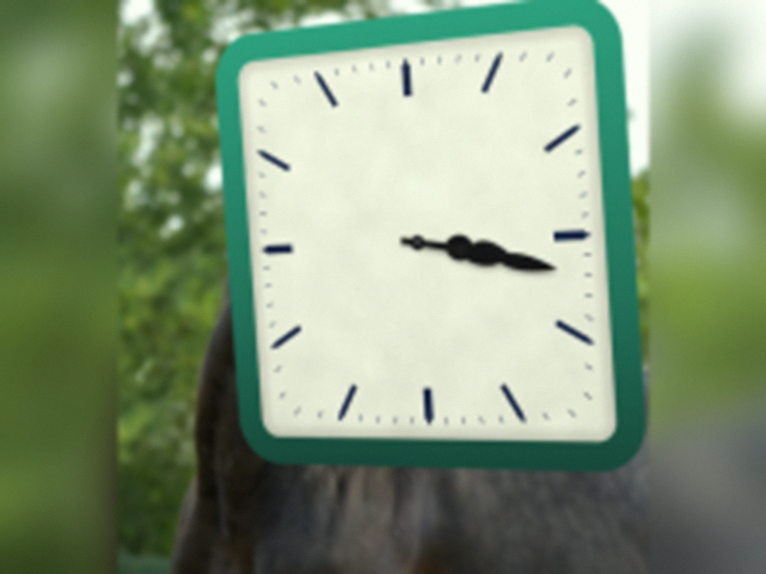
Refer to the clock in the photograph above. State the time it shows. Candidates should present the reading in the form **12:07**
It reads **3:17**
